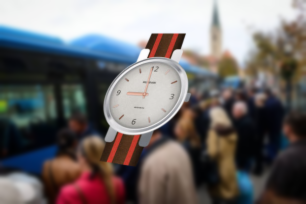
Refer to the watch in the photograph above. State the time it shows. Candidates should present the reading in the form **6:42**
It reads **8:59**
